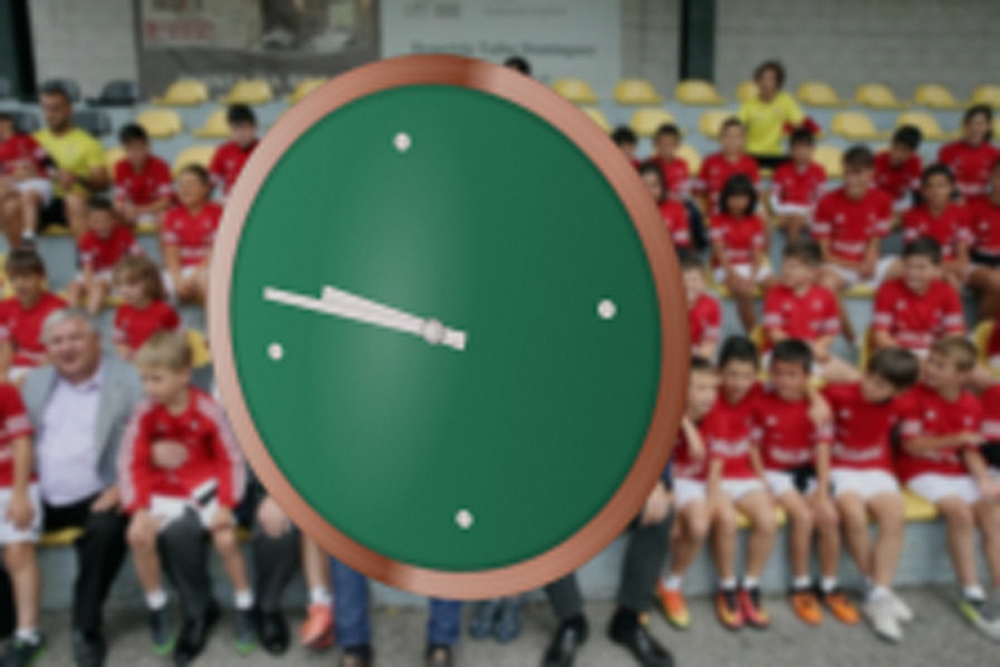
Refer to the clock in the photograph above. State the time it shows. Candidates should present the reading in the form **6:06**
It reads **9:48**
